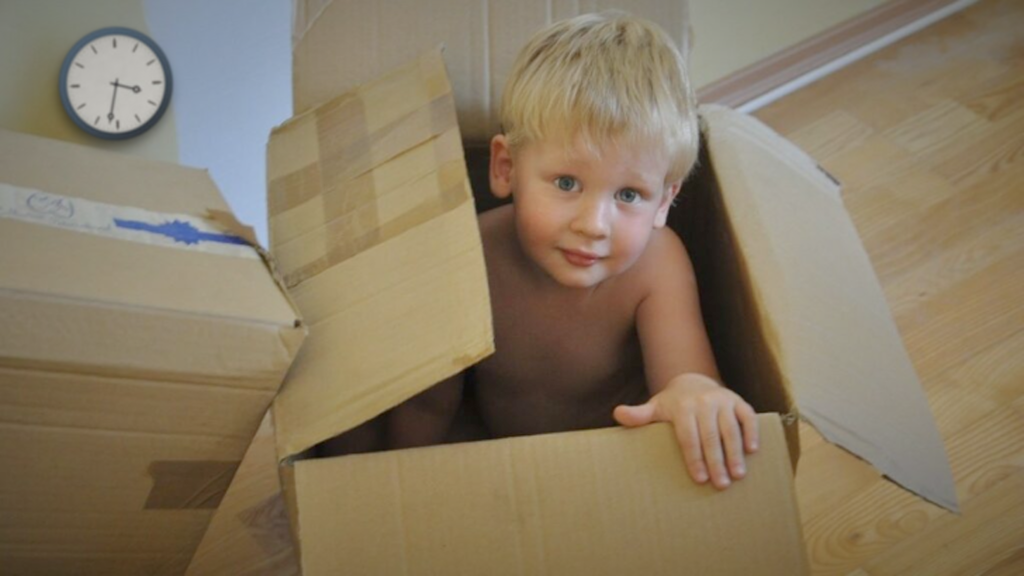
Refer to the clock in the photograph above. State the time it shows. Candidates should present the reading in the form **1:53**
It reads **3:32**
